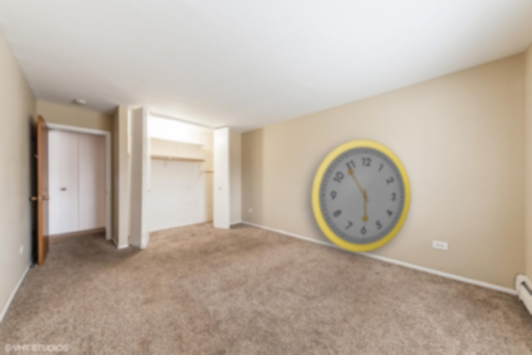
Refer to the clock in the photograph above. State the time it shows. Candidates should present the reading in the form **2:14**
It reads **5:54**
